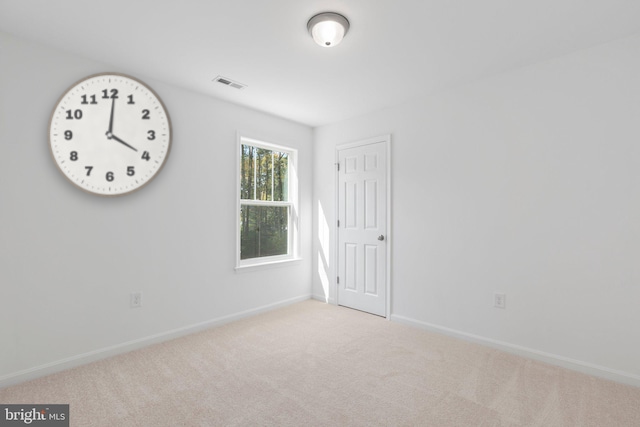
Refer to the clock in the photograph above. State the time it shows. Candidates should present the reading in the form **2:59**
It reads **4:01**
